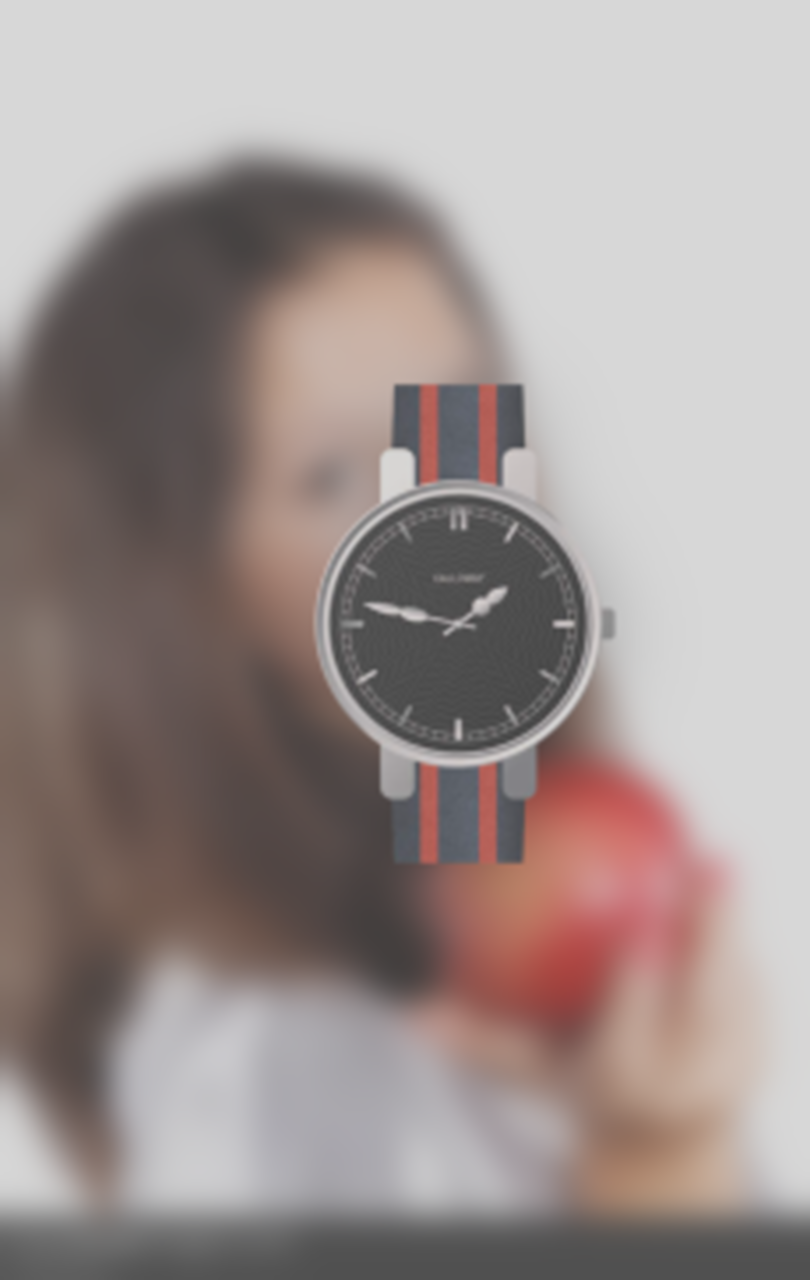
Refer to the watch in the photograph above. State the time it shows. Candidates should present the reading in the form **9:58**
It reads **1:47**
